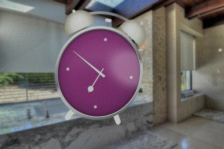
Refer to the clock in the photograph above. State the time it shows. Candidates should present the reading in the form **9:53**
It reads **6:50**
